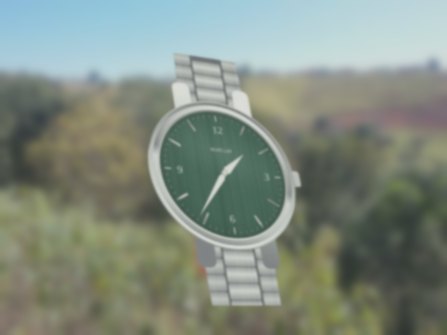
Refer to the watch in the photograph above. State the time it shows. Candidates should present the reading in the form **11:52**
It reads **1:36**
